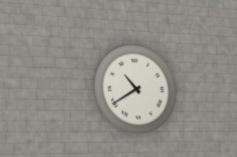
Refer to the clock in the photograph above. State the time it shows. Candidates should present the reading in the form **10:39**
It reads **10:40**
